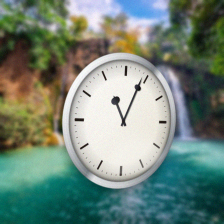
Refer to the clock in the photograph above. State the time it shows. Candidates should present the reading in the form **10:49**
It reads **11:04**
